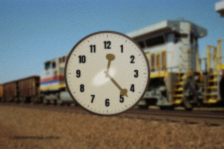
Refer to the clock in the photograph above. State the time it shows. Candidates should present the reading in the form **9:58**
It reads **12:23**
